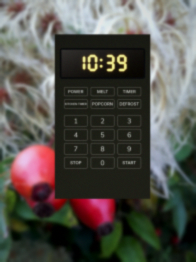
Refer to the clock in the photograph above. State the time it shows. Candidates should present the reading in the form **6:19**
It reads **10:39**
